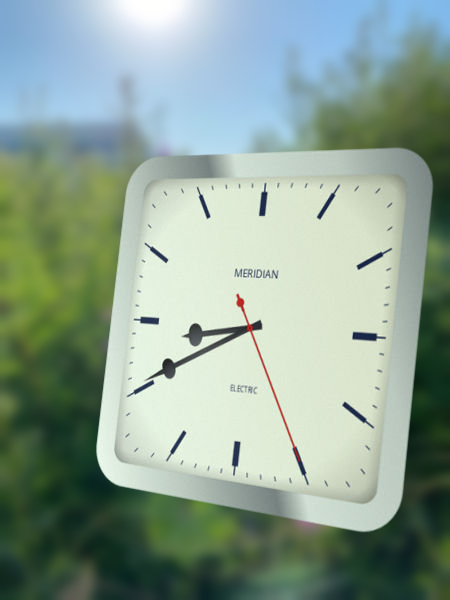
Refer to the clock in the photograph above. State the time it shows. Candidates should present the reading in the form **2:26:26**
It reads **8:40:25**
